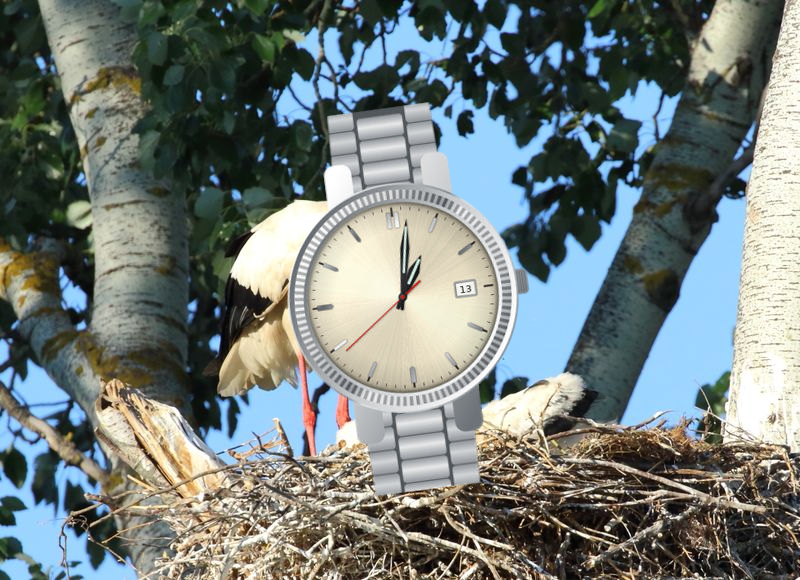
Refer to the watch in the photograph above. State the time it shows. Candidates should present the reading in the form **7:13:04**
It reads **1:01:39**
